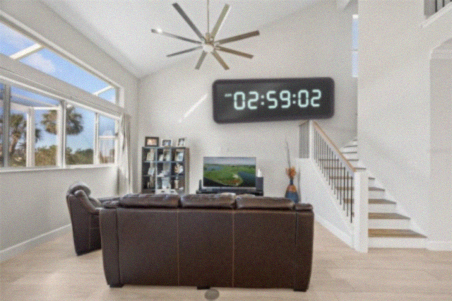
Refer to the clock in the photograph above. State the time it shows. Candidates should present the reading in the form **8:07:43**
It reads **2:59:02**
